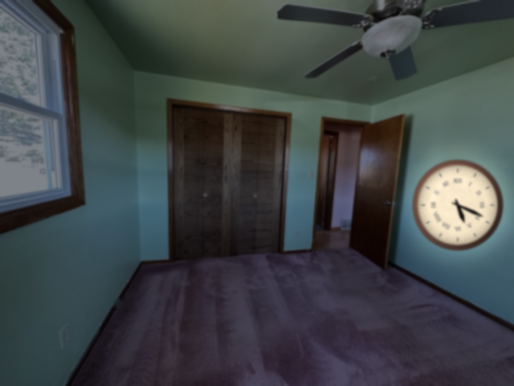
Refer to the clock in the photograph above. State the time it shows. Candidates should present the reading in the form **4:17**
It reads **5:19**
